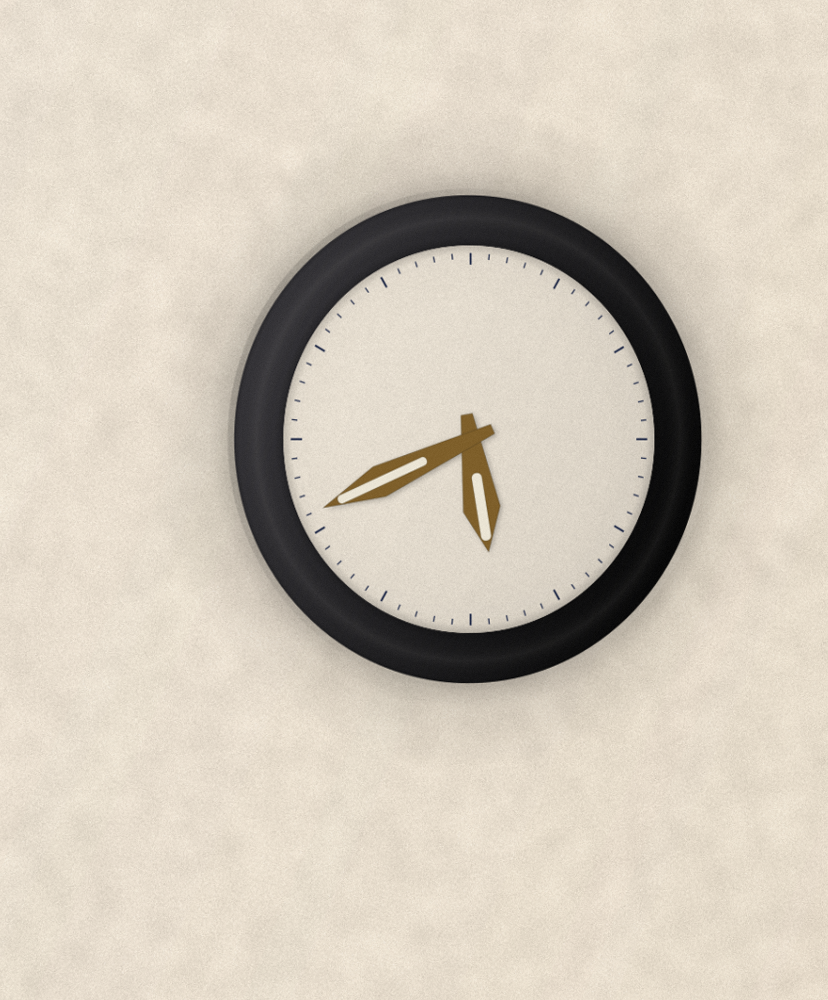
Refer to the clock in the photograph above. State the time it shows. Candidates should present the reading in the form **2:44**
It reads **5:41**
